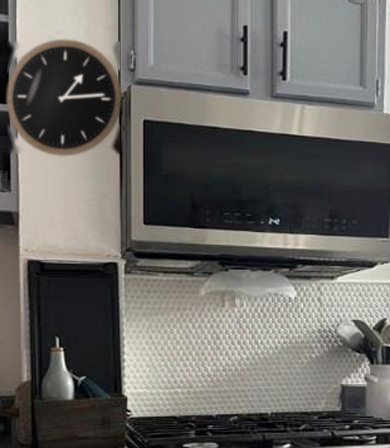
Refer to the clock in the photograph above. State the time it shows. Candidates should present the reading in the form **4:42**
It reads **1:14**
